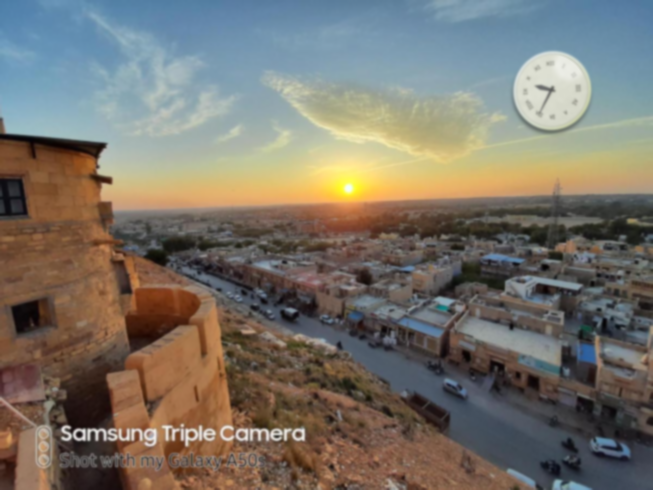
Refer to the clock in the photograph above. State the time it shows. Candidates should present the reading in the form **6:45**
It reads **9:35**
